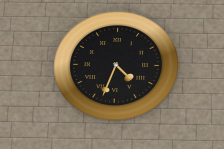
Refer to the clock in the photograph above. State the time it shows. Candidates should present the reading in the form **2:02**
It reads **4:33**
